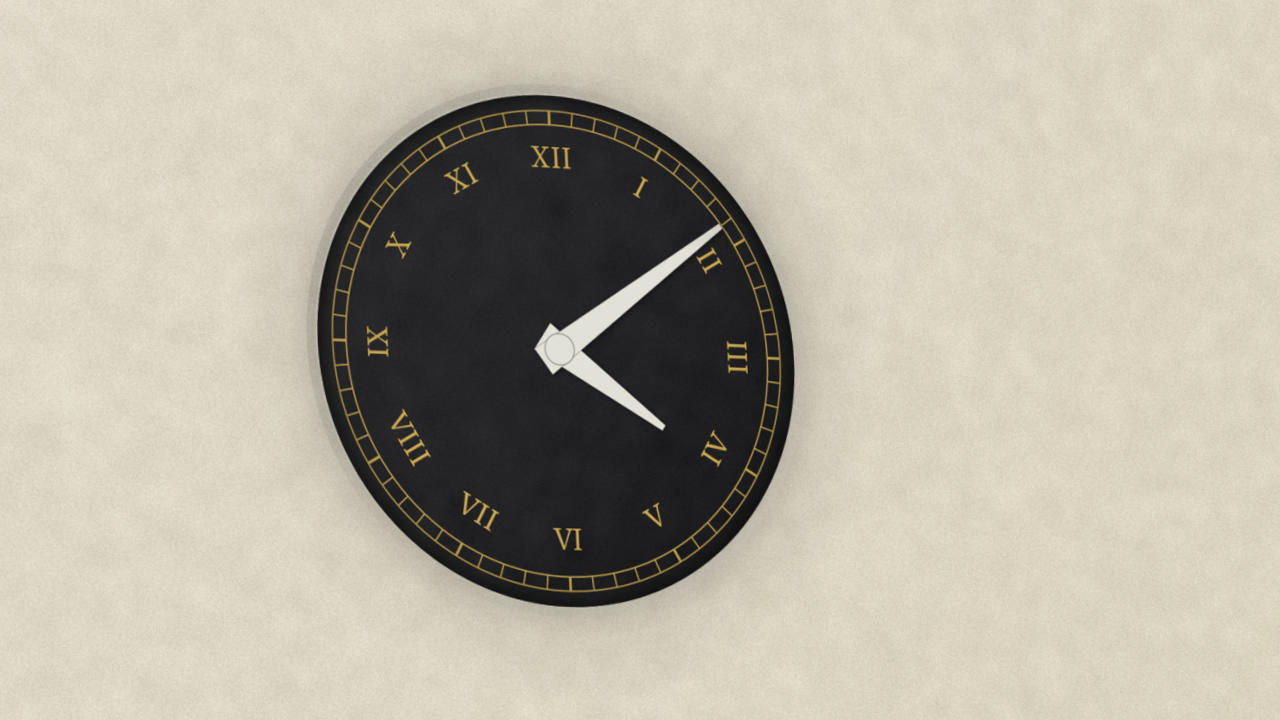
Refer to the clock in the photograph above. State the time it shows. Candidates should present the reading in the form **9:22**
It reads **4:09**
